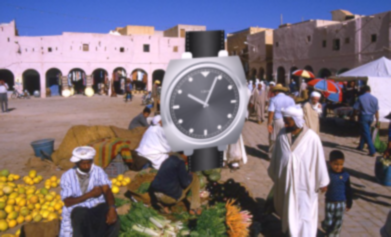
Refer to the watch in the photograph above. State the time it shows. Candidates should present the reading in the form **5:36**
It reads **10:04**
